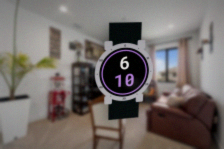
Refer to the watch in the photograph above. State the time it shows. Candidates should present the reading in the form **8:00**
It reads **6:10**
